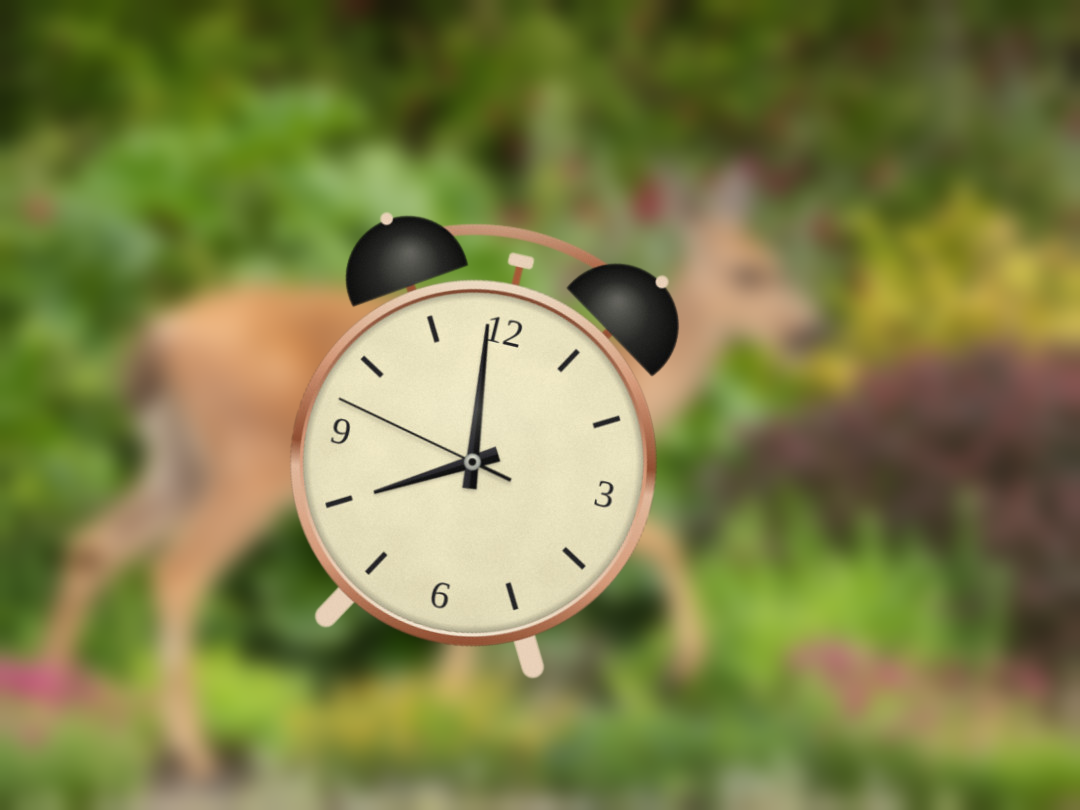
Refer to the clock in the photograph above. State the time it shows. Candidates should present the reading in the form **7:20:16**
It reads **7:58:47**
